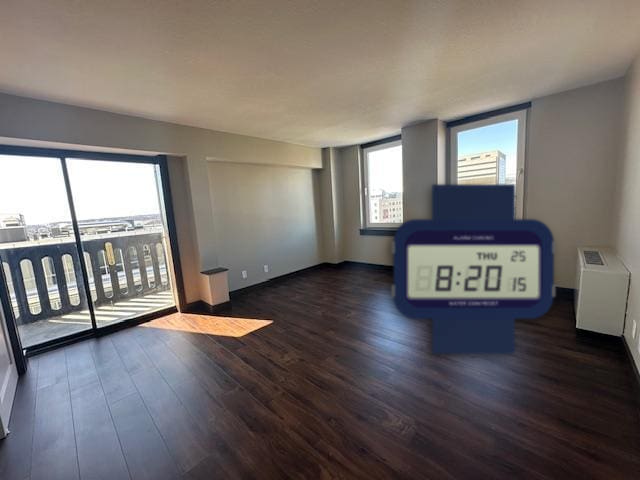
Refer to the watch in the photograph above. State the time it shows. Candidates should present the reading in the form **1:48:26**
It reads **8:20:15**
